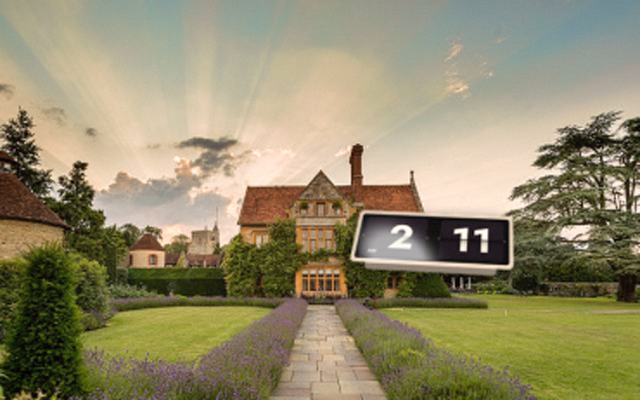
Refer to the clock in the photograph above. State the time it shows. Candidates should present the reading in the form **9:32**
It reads **2:11**
